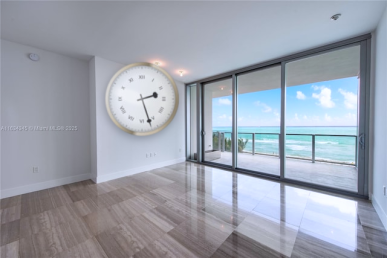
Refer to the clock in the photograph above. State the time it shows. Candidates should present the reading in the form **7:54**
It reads **2:27**
